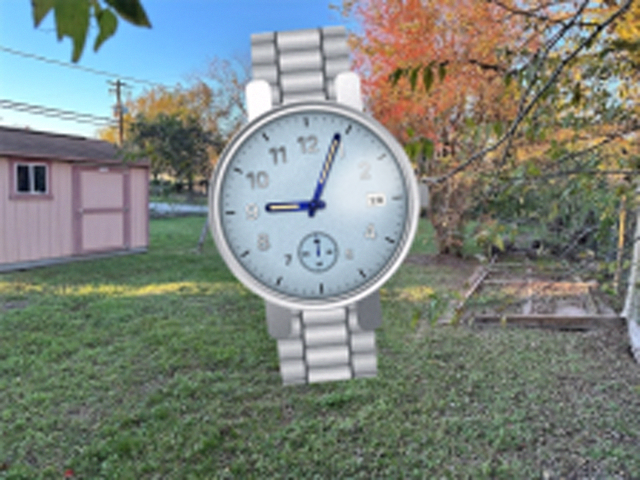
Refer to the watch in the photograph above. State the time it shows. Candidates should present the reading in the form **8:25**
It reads **9:04**
